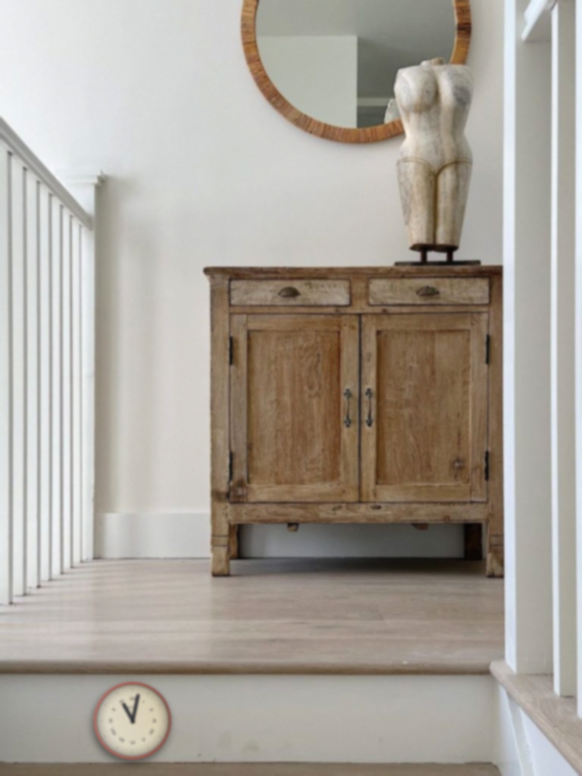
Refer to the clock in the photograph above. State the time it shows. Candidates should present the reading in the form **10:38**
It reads **11:02**
